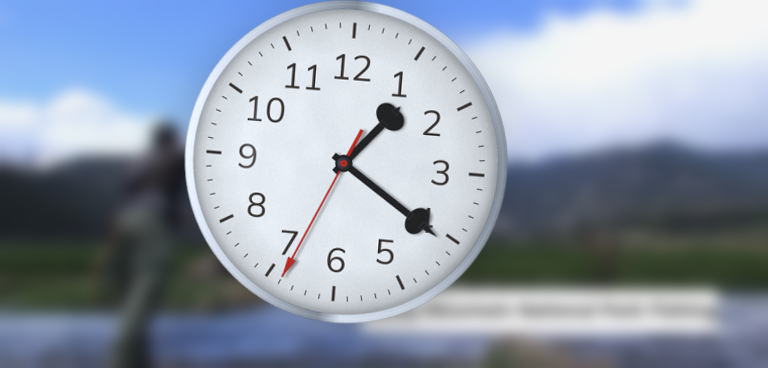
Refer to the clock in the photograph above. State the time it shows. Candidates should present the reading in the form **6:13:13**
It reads **1:20:34**
